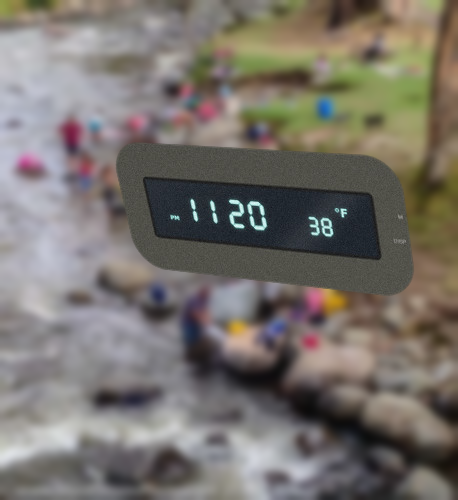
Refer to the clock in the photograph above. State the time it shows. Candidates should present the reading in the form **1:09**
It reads **11:20**
